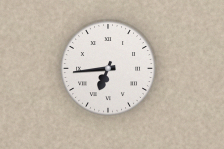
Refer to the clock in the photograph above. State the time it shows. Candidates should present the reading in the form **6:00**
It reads **6:44**
